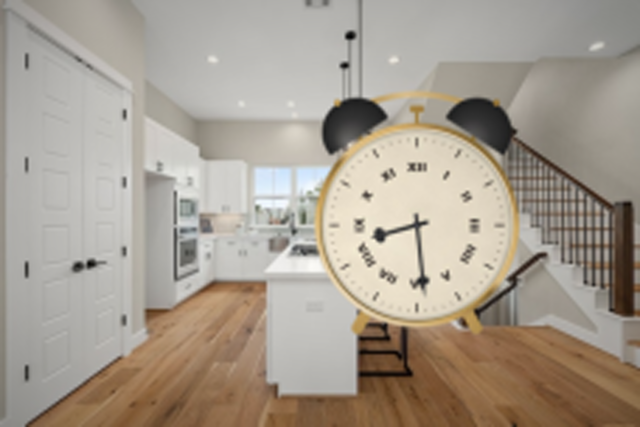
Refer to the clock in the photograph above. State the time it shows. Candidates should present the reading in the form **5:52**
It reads **8:29**
